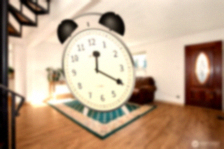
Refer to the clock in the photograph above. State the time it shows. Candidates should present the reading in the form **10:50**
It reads **12:20**
